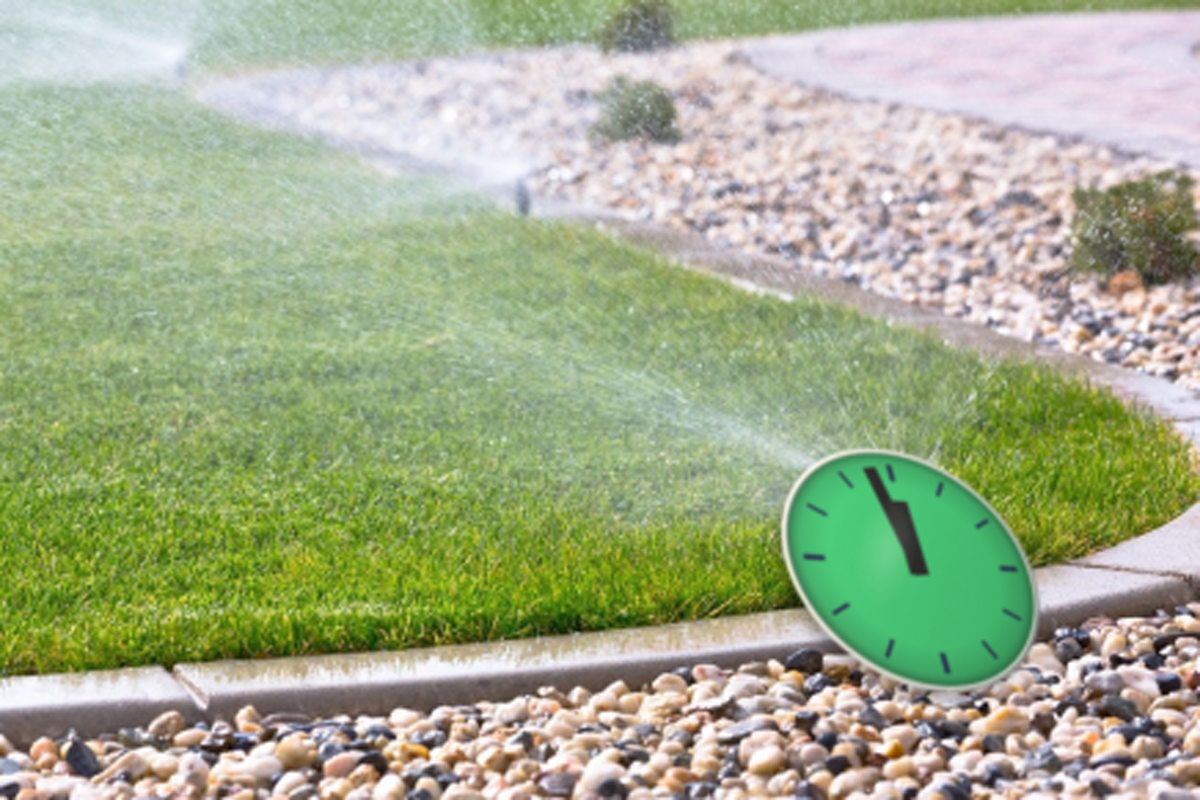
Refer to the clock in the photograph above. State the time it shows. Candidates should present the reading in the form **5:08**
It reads **11:58**
